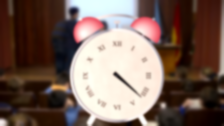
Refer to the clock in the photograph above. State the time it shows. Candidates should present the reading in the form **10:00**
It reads **4:22**
